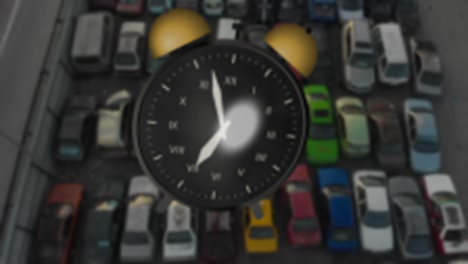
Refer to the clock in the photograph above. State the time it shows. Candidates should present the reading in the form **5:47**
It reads **6:57**
